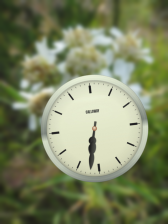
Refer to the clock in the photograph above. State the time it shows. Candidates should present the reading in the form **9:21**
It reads **6:32**
